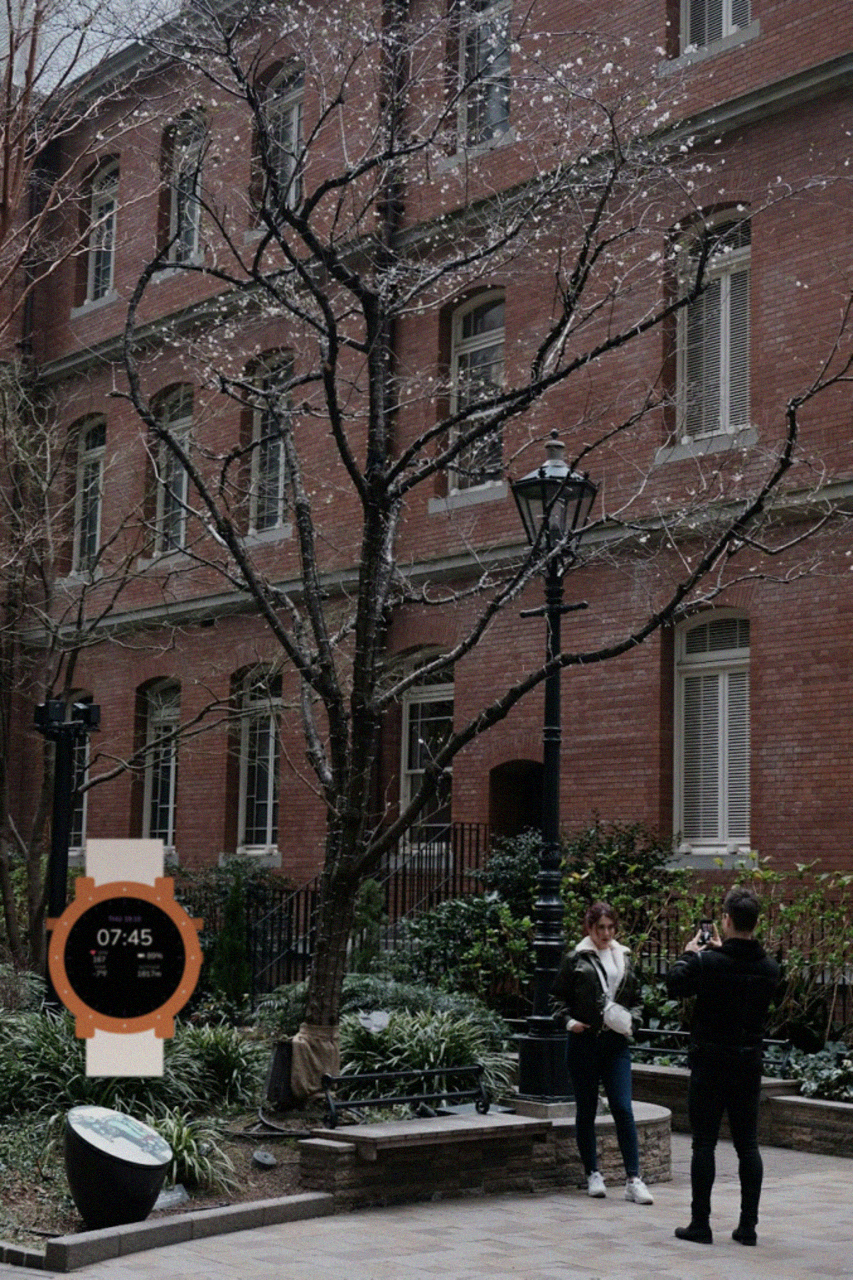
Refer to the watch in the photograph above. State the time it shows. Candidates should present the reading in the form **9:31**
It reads **7:45**
